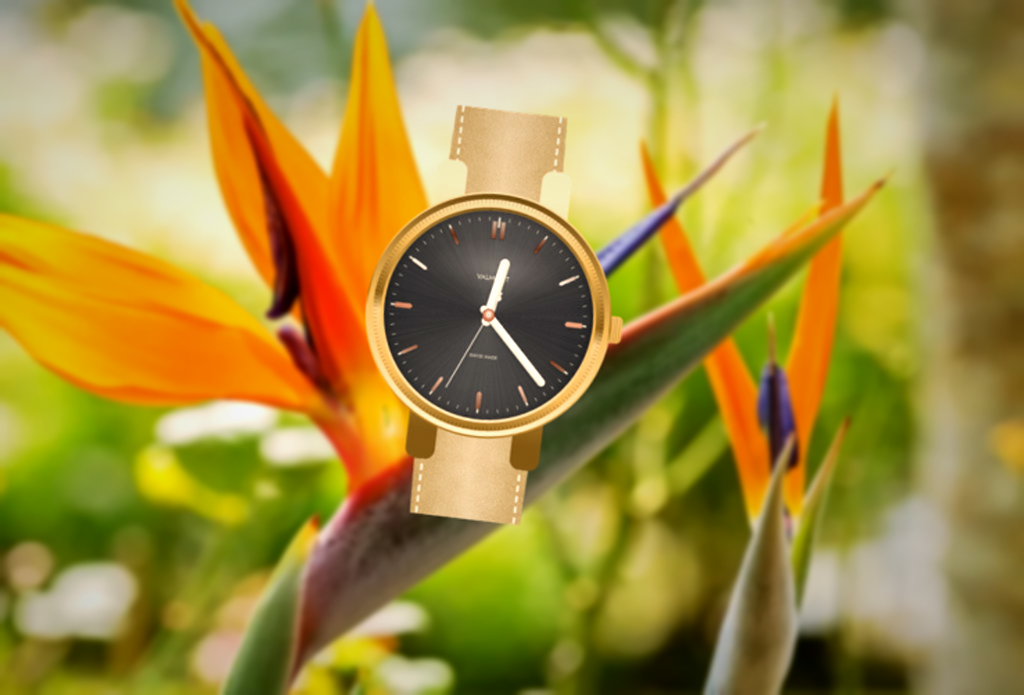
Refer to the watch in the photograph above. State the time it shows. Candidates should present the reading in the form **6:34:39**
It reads **12:22:34**
